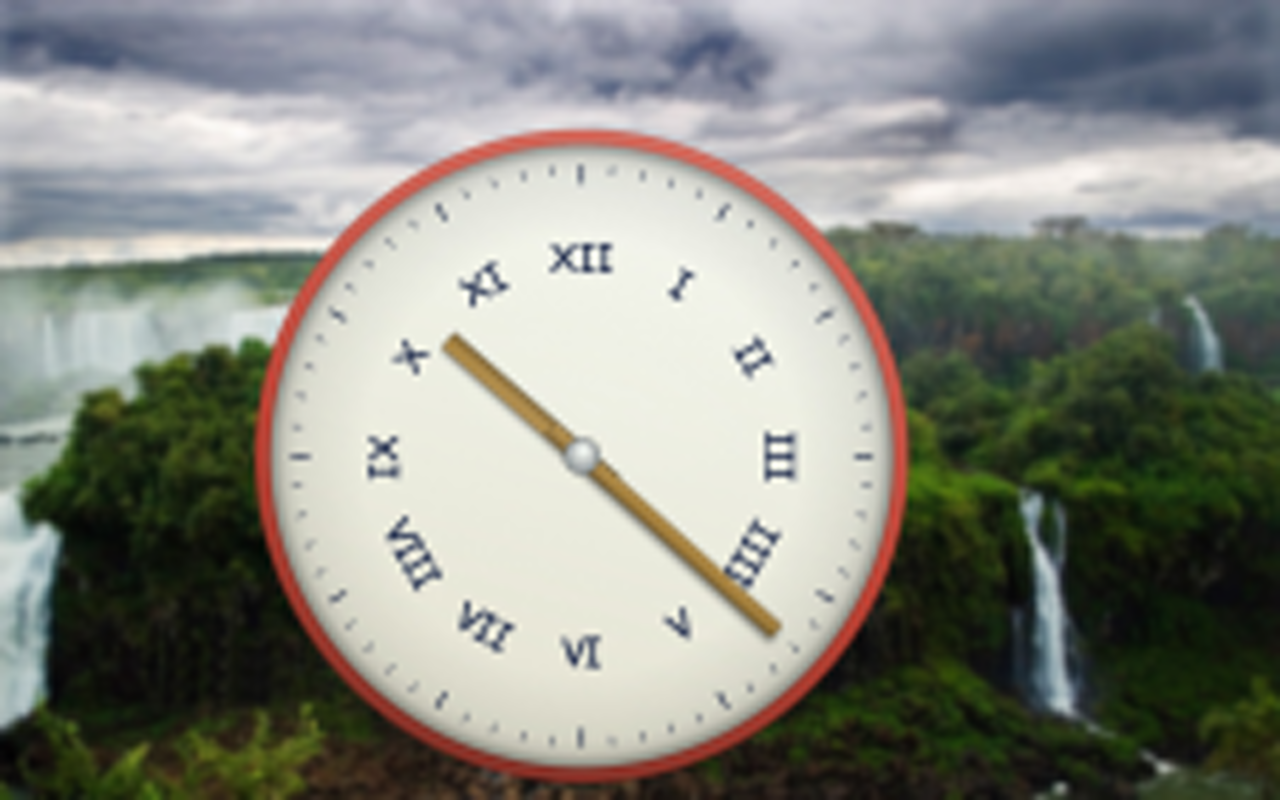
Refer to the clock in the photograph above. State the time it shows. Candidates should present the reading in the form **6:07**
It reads **10:22**
